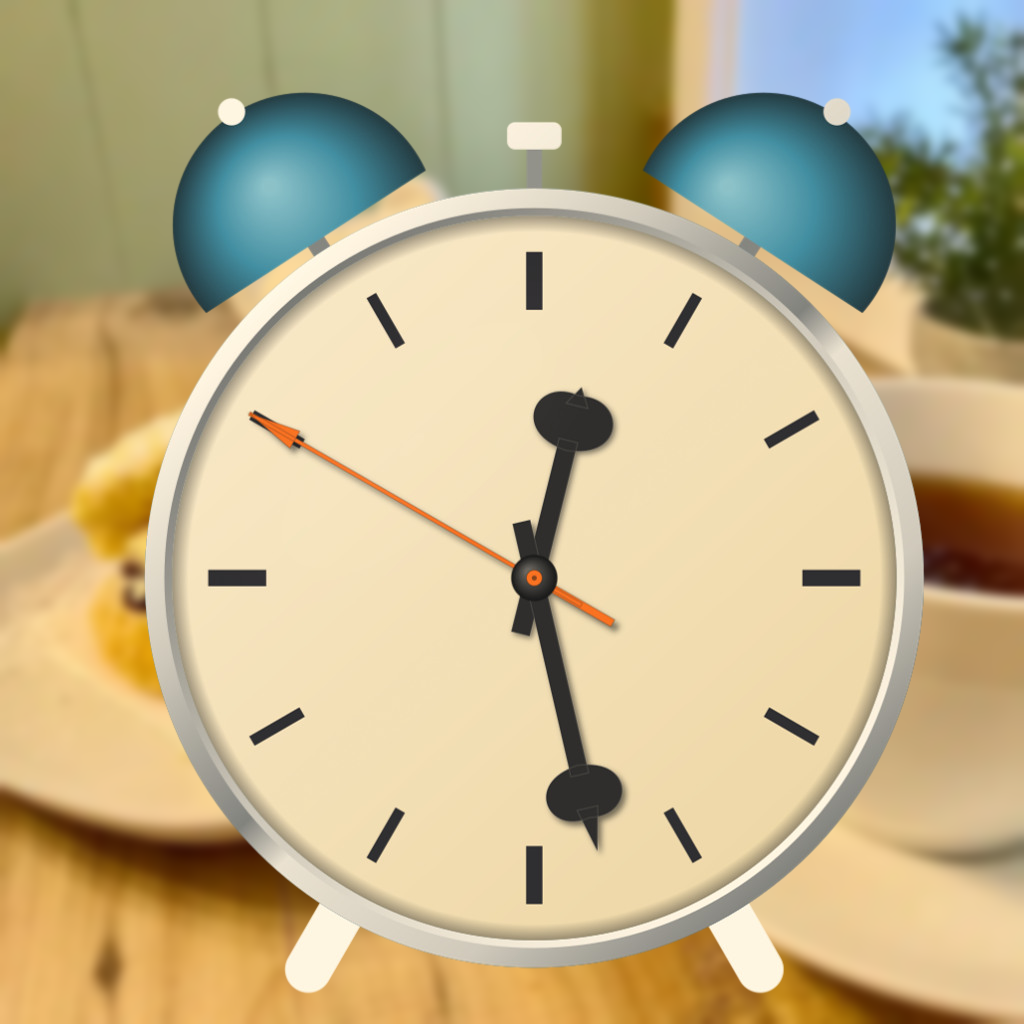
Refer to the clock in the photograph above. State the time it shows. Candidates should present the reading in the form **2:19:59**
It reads **12:27:50**
